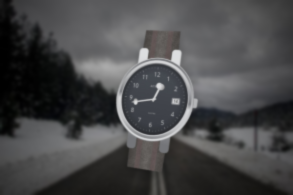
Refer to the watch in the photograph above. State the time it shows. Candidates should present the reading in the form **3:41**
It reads **12:43**
